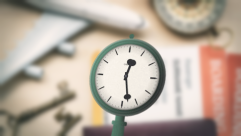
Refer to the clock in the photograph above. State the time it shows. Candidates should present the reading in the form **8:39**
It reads **12:28**
